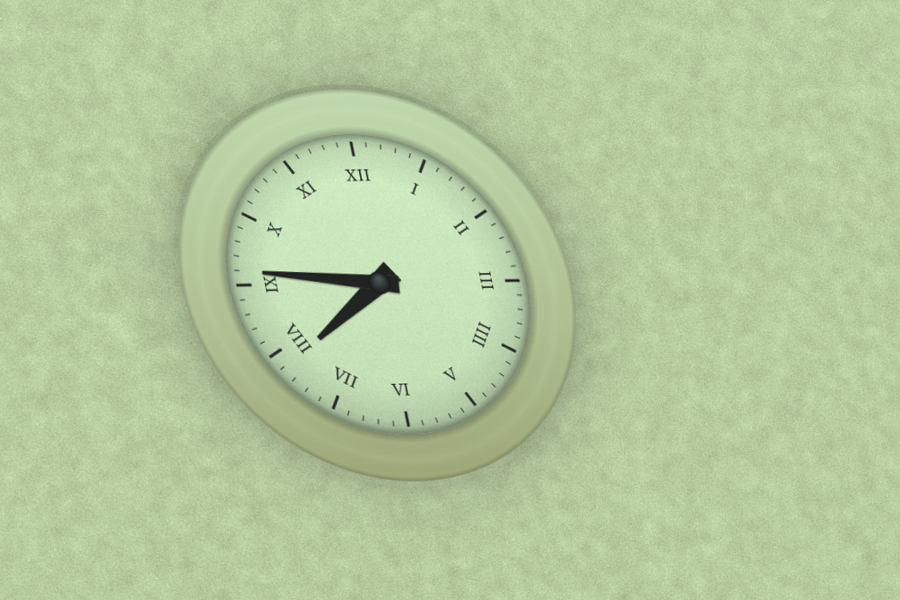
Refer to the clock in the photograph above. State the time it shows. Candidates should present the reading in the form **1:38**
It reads **7:46**
